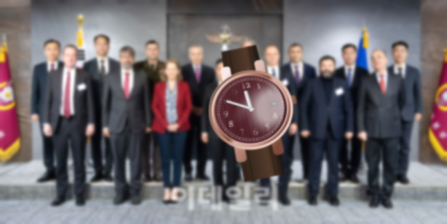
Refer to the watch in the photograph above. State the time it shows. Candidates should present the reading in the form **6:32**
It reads **11:50**
